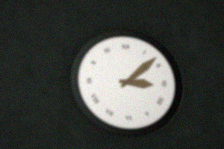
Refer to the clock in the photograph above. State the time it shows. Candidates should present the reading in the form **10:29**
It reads **3:08**
